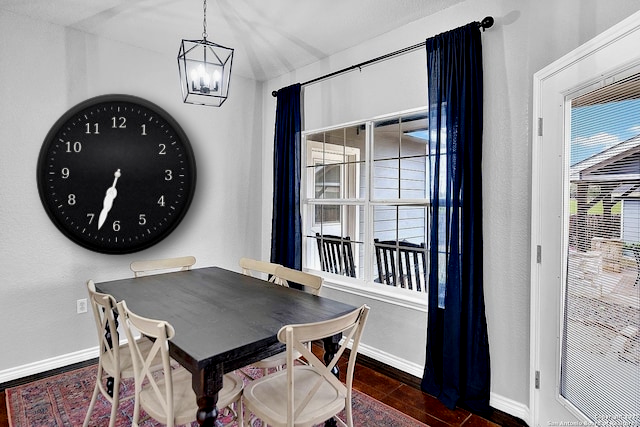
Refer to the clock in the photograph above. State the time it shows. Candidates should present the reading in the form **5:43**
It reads **6:33**
